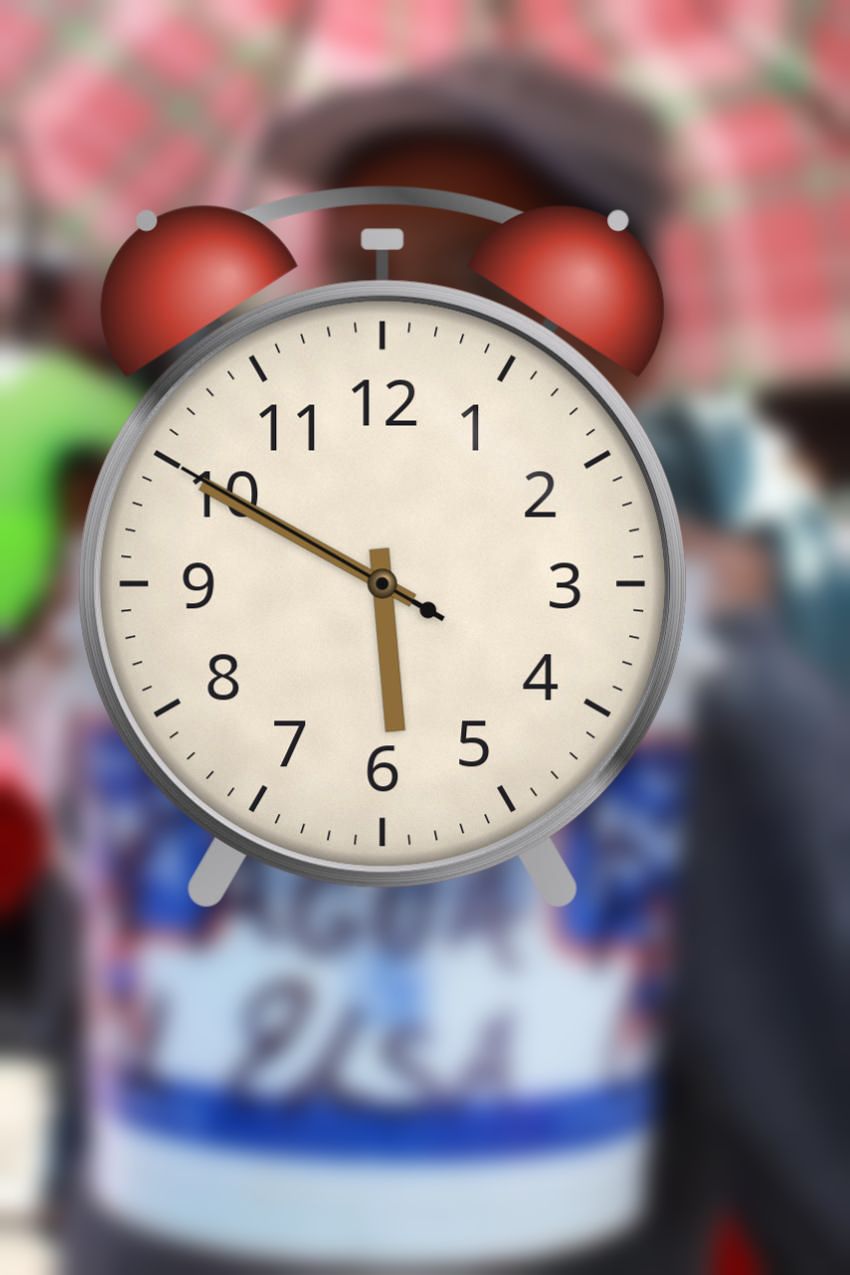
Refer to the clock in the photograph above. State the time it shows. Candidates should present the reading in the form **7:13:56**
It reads **5:49:50**
